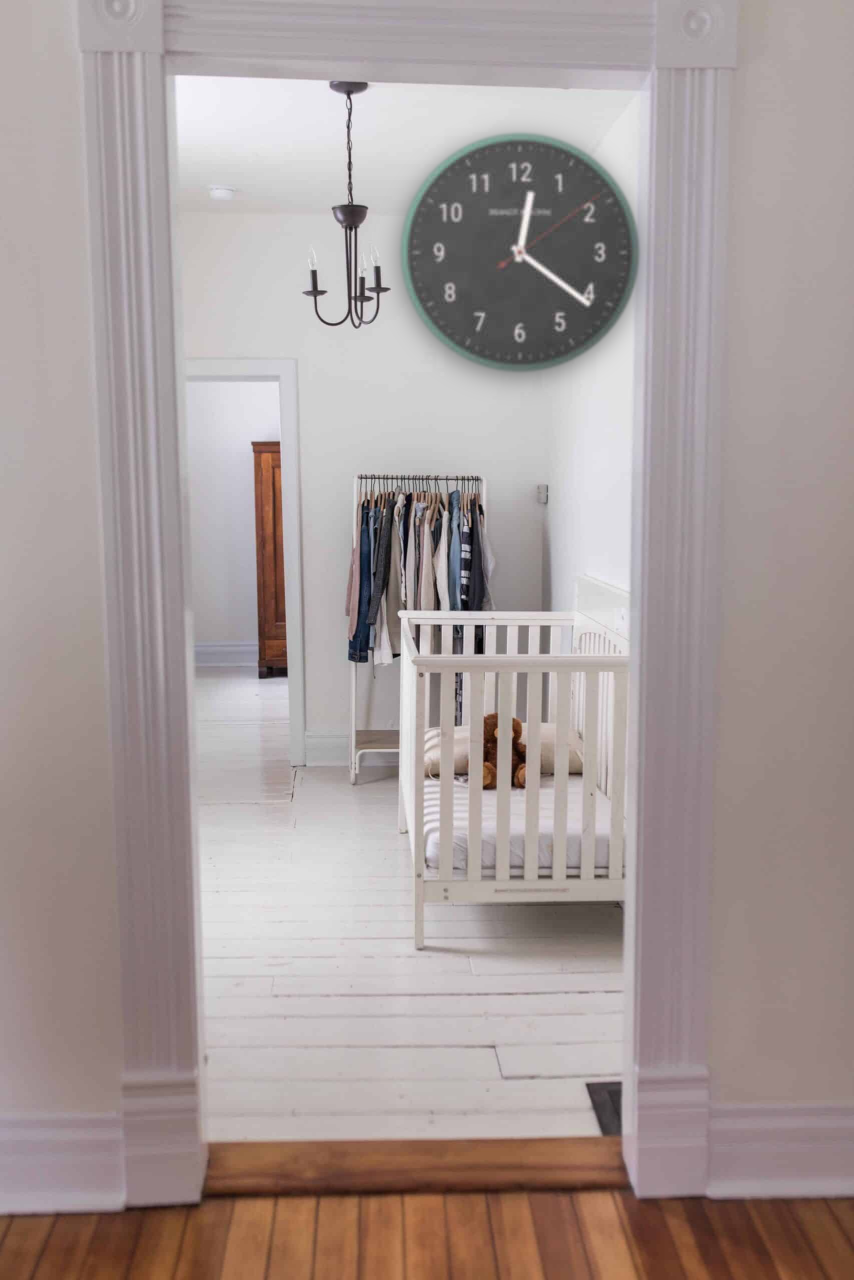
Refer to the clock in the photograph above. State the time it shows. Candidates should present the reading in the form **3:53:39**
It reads **12:21:09**
